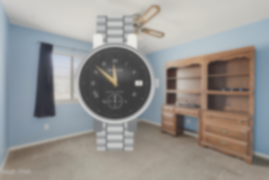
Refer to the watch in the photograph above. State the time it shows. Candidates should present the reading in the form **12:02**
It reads **11:52**
